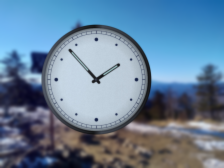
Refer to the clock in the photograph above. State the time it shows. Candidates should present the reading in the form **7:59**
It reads **1:53**
